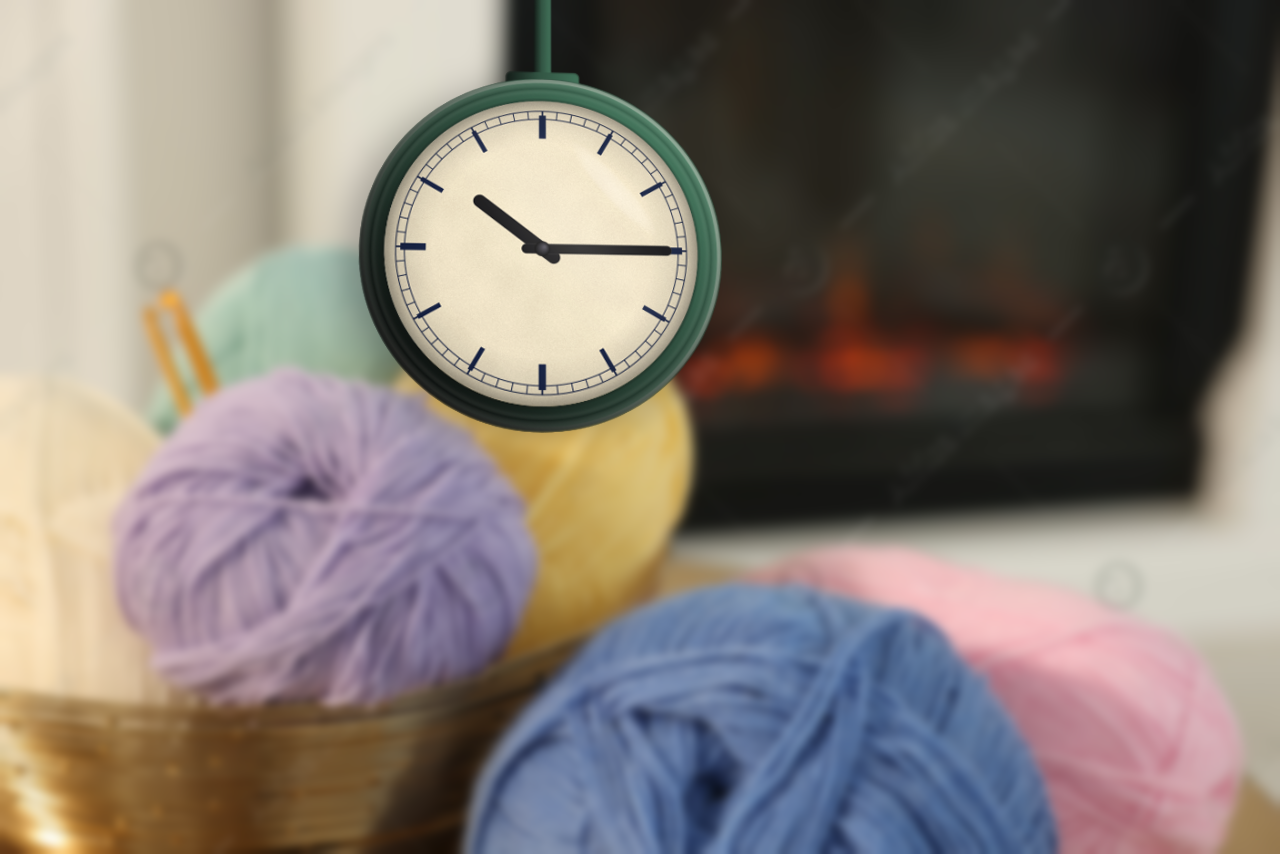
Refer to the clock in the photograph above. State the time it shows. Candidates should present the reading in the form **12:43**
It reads **10:15**
